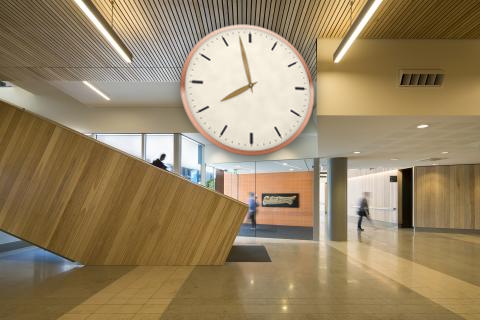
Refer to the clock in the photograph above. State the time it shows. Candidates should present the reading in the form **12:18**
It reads **7:58**
